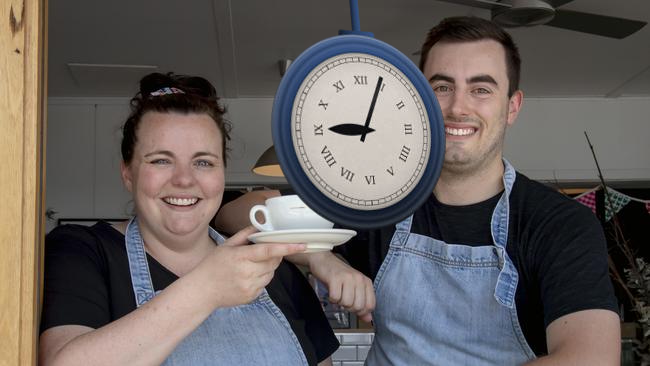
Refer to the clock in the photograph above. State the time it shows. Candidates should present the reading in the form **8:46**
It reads **9:04**
